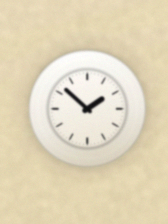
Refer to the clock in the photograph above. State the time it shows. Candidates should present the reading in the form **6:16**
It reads **1:52**
